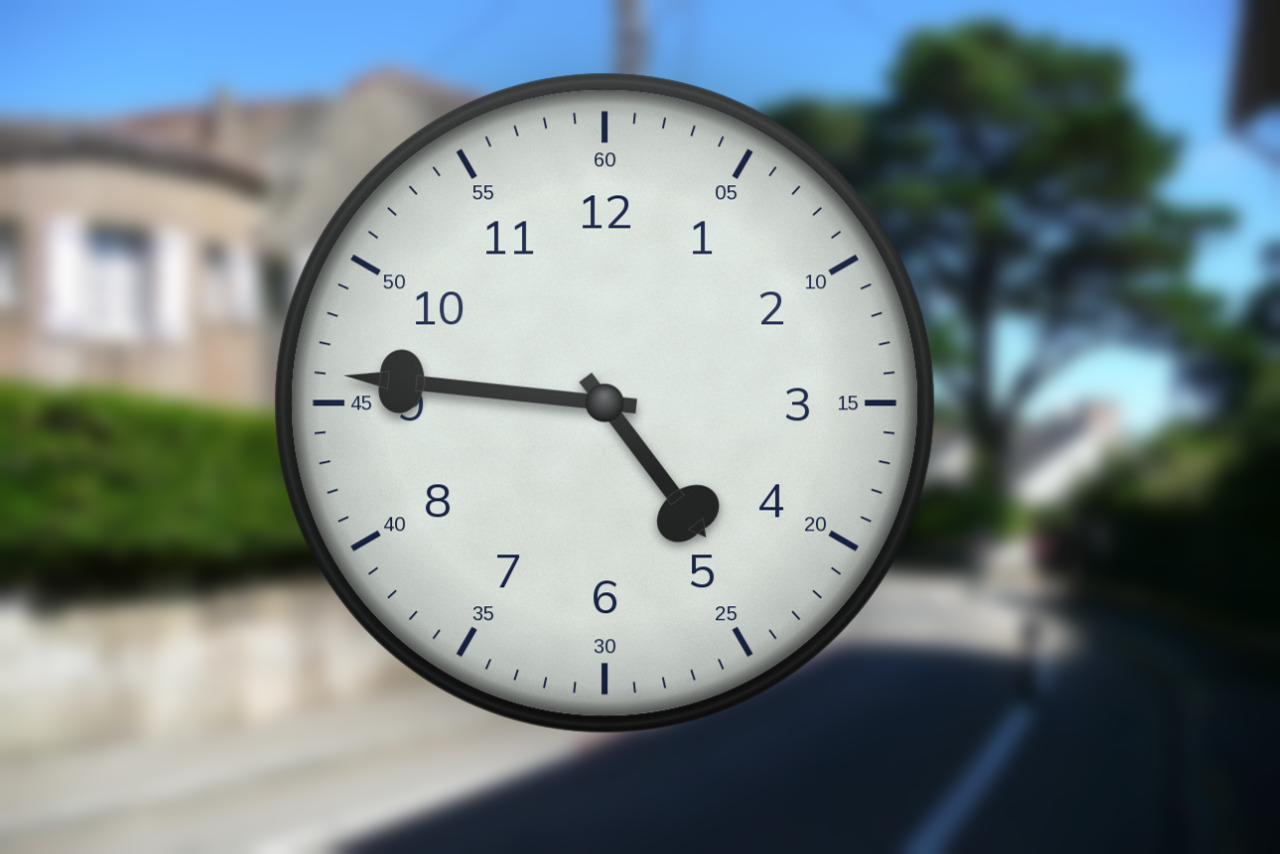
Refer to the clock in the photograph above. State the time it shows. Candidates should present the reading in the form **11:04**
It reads **4:46**
